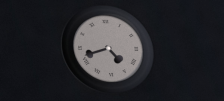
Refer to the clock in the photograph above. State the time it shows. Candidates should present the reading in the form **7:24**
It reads **4:42**
